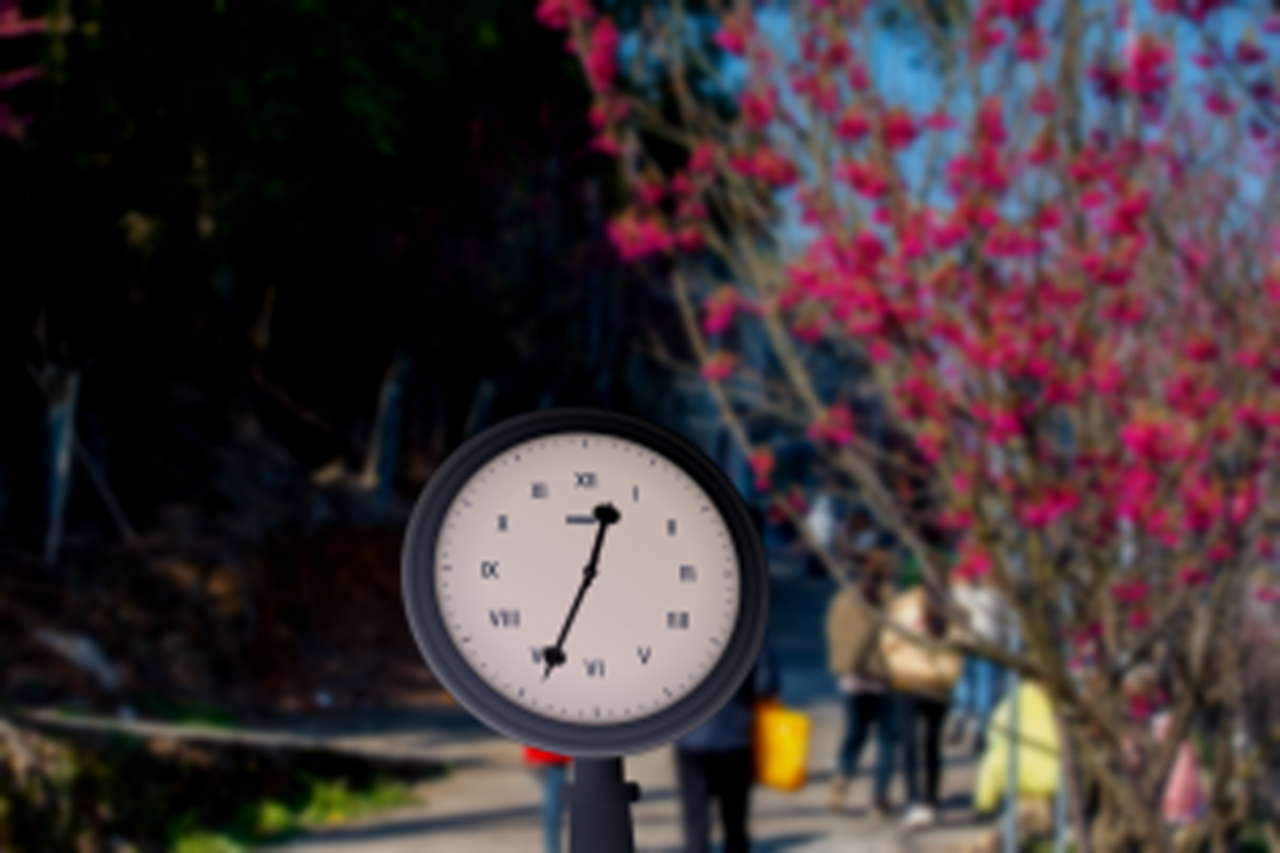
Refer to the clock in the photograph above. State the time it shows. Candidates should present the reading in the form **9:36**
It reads **12:34**
